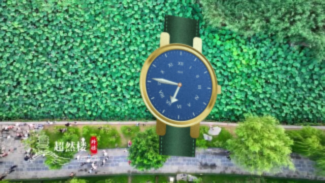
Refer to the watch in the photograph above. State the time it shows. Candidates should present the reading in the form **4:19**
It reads **6:46**
